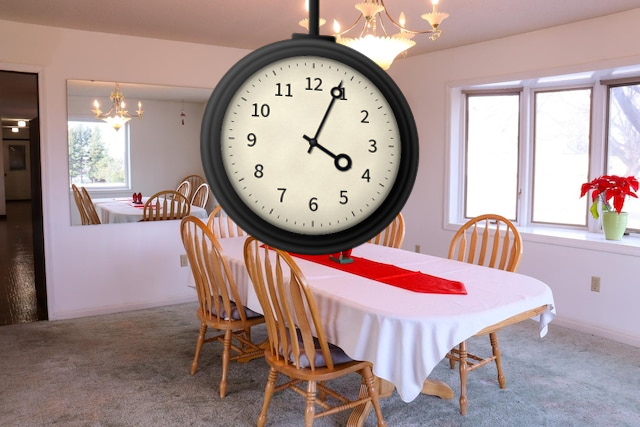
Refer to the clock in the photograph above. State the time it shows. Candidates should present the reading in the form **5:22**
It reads **4:04**
